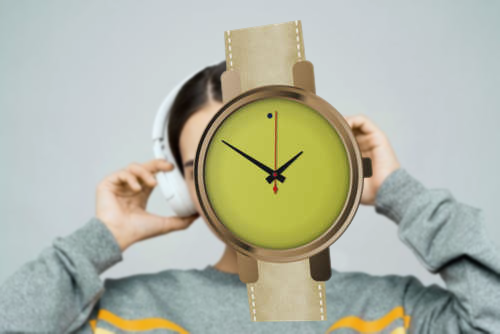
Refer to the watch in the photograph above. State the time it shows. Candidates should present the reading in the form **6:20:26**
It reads **1:51:01**
